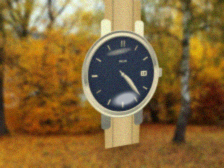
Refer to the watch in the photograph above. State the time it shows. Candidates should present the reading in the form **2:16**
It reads **4:23**
